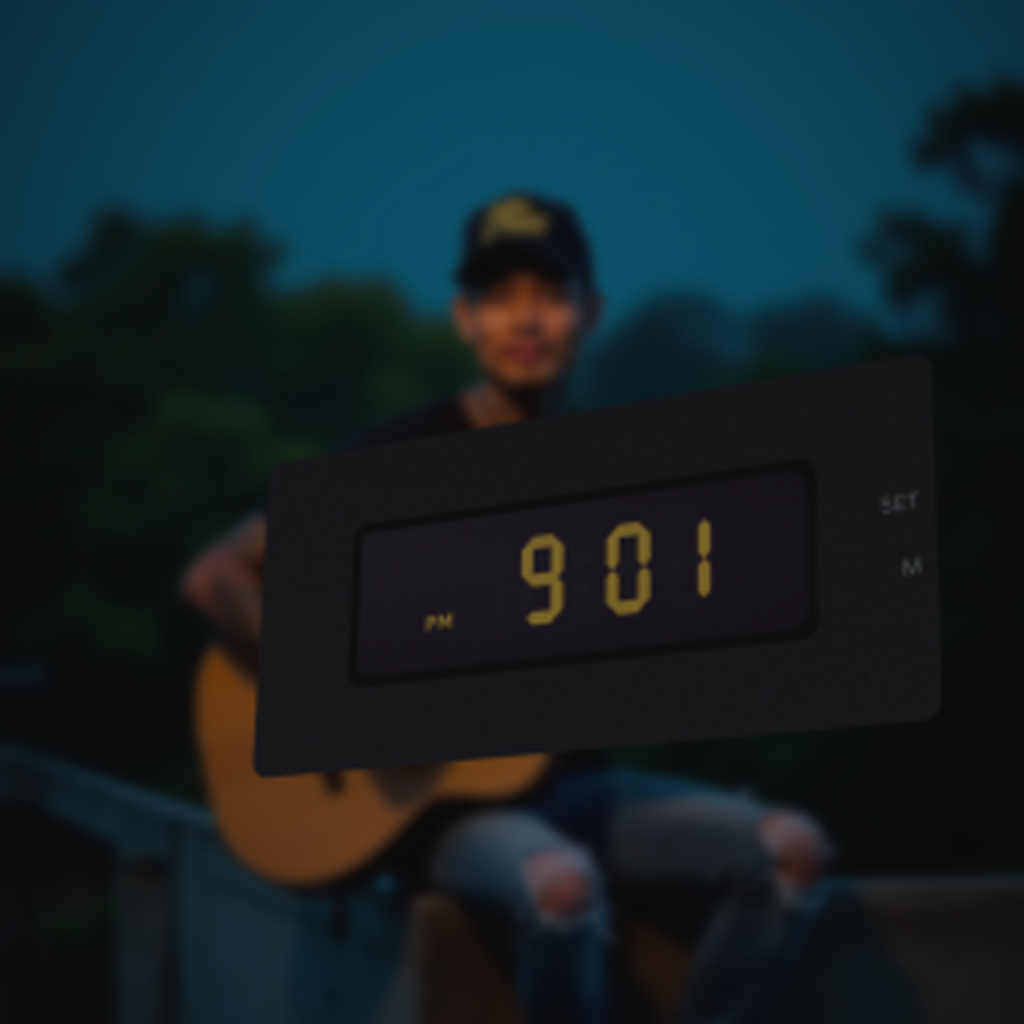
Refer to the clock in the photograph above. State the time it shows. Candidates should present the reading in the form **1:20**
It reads **9:01**
